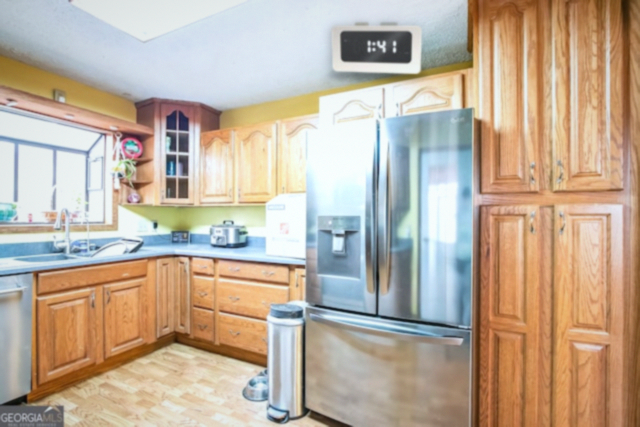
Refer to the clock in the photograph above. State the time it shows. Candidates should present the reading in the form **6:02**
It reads **1:41**
